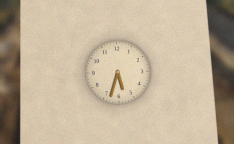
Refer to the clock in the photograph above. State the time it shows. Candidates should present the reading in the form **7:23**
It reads **5:33**
